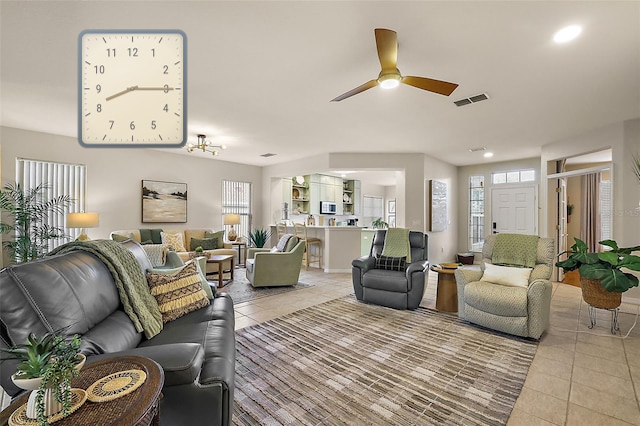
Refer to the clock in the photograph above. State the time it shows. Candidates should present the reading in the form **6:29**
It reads **8:15**
